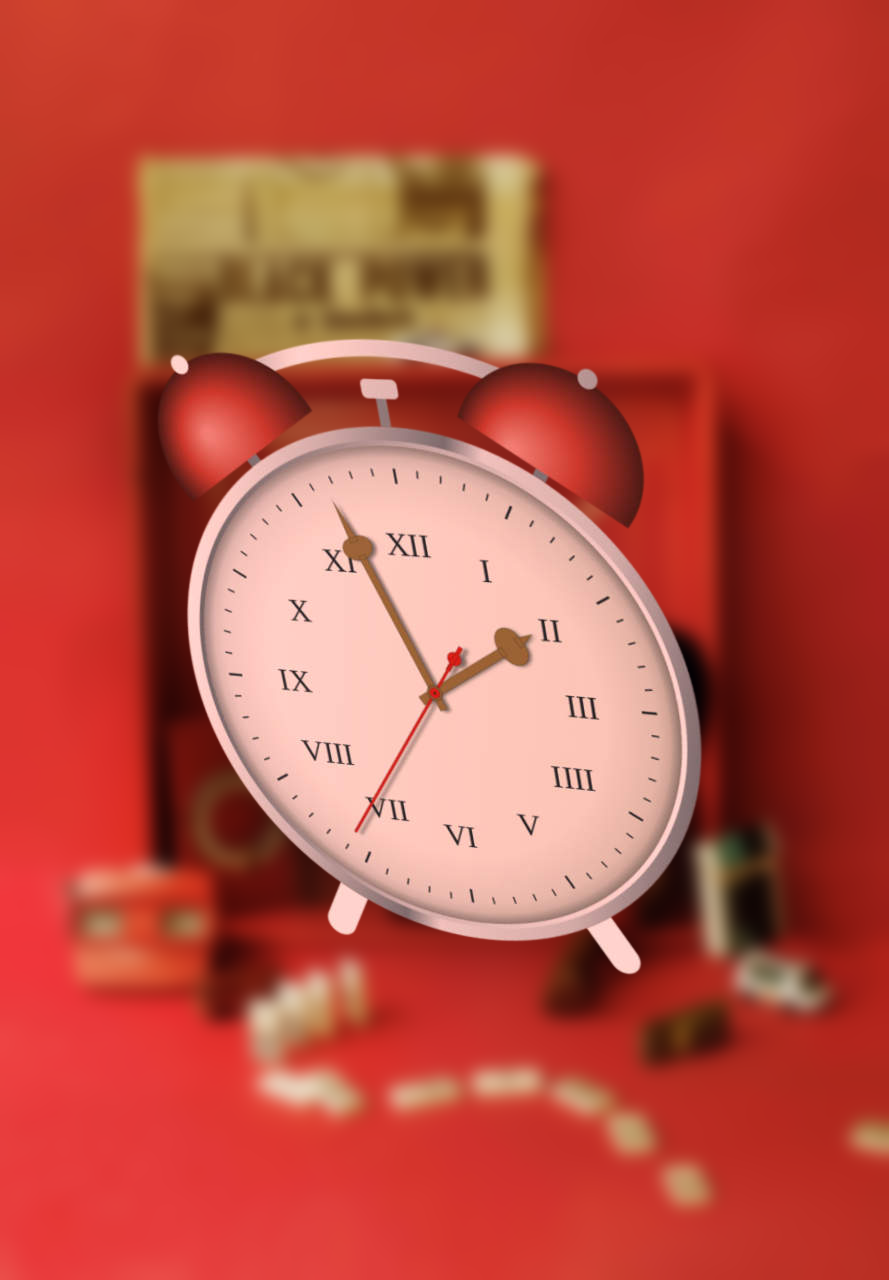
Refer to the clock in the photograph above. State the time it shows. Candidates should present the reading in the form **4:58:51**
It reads **1:56:36**
